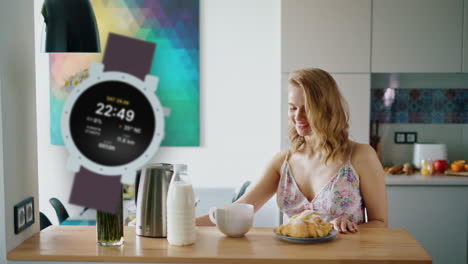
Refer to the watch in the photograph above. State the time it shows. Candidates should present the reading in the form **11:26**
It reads **22:49**
